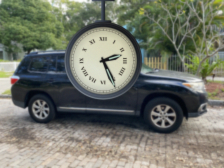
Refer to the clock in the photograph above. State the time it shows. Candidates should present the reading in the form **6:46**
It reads **2:26**
